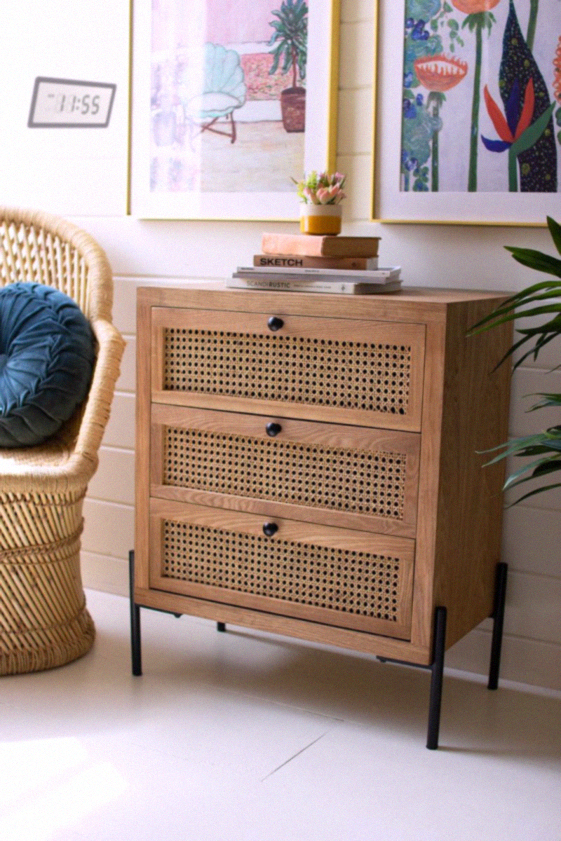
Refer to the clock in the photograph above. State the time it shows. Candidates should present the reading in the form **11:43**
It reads **11:55**
